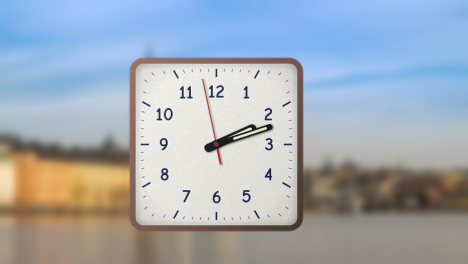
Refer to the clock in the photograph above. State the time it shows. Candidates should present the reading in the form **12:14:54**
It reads **2:11:58**
